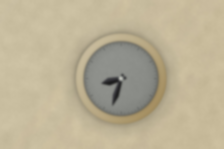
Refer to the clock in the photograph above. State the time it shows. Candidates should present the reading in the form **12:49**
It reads **8:33**
